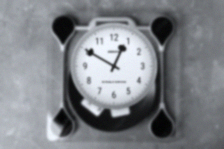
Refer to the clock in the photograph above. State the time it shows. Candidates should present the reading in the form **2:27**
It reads **12:50**
